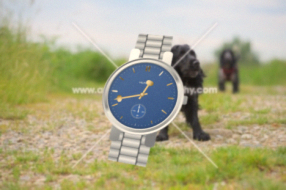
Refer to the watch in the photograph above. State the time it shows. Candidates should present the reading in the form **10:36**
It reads **12:42**
